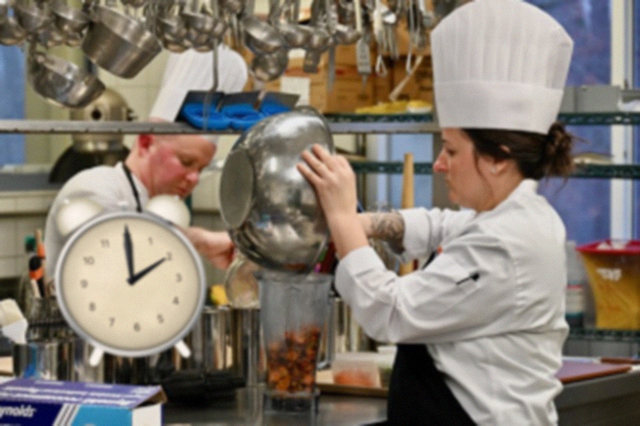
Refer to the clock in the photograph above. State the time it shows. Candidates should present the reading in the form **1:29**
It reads **2:00**
